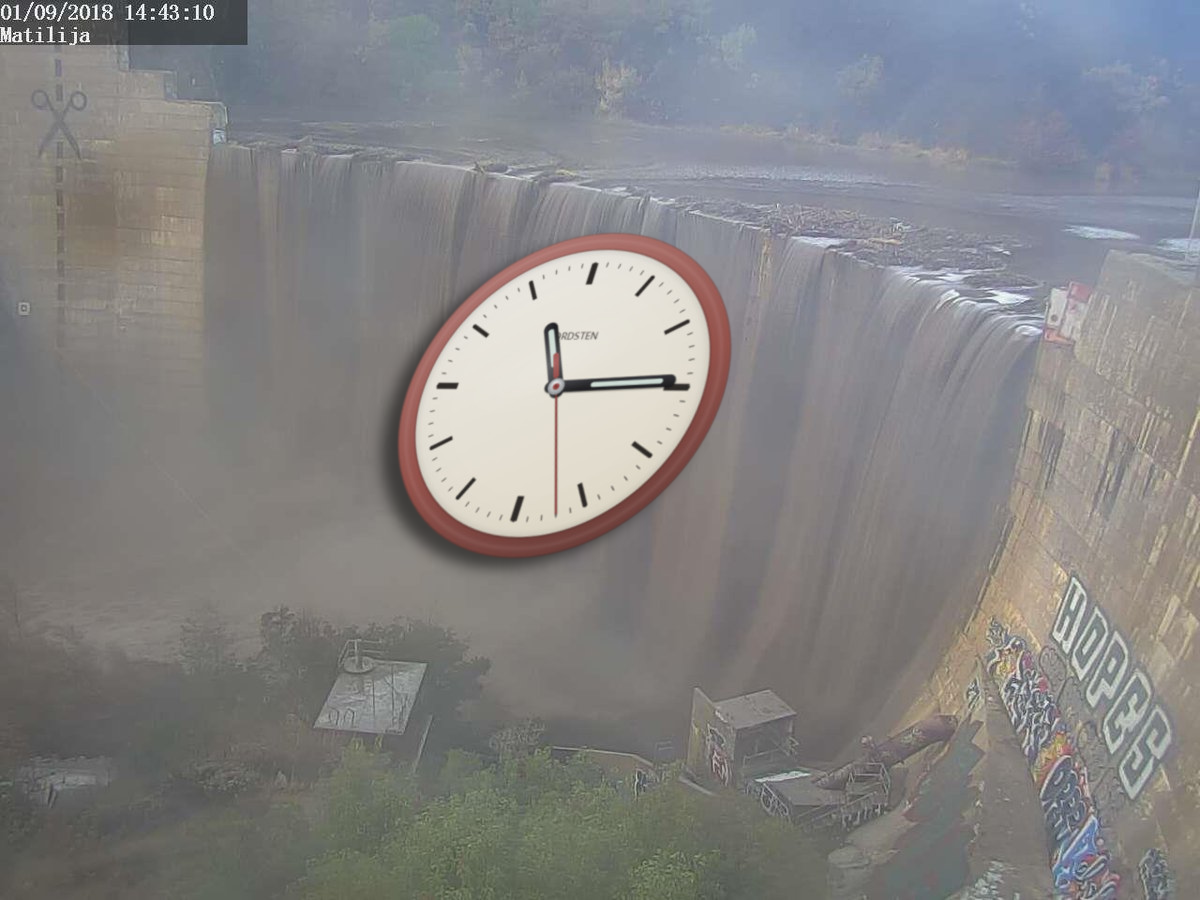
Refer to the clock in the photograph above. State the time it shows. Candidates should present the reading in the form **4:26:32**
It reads **11:14:27**
